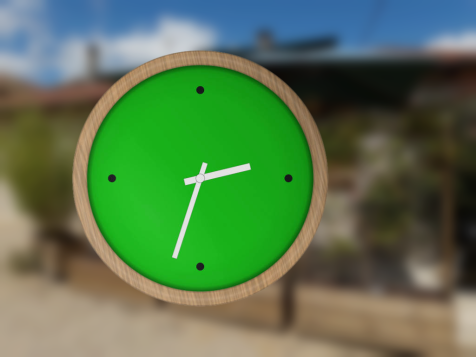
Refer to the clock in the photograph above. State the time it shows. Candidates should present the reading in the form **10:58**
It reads **2:33**
